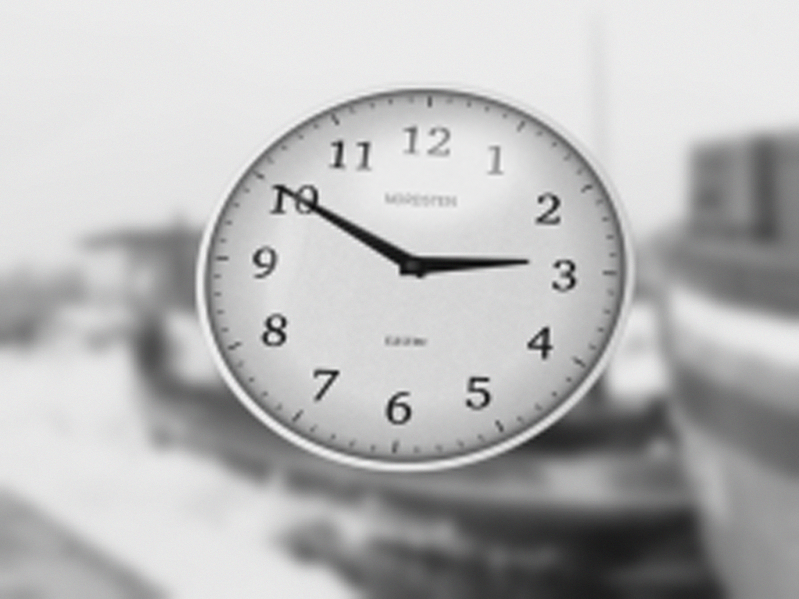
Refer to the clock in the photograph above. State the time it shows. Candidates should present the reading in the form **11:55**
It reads **2:50**
